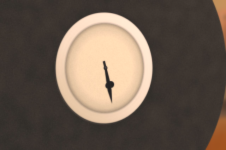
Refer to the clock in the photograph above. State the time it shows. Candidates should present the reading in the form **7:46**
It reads **5:28**
